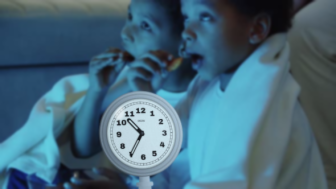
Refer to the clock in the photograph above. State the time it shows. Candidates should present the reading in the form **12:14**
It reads **10:35**
